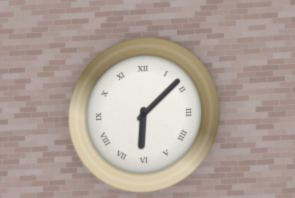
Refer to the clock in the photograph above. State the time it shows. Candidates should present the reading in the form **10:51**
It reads **6:08**
